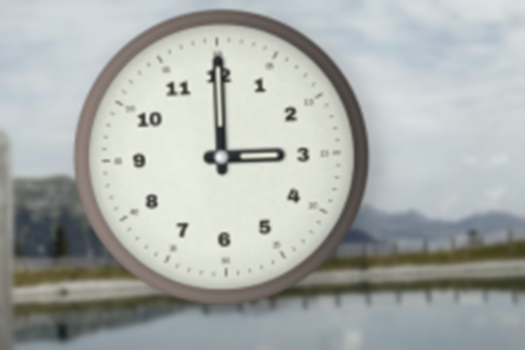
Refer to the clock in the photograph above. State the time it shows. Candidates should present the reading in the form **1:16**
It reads **3:00**
